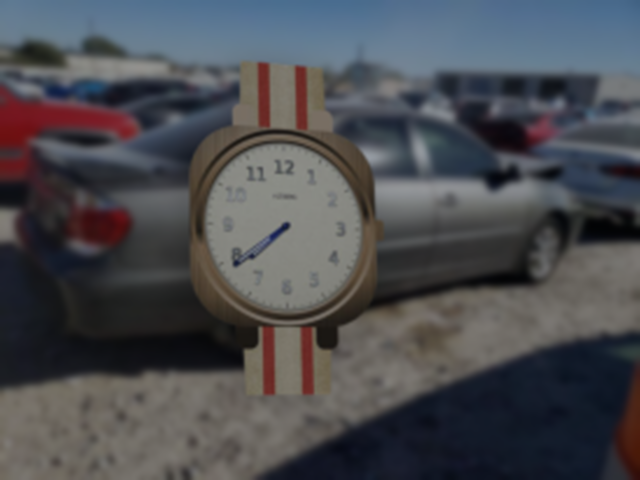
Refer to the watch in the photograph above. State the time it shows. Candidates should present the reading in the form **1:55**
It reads **7:39**
